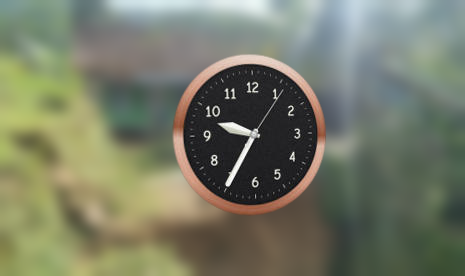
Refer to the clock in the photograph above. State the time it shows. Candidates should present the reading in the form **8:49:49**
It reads **9:35:06**
